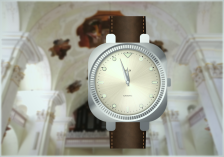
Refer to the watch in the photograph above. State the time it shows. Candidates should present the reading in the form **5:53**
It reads **11:57**
